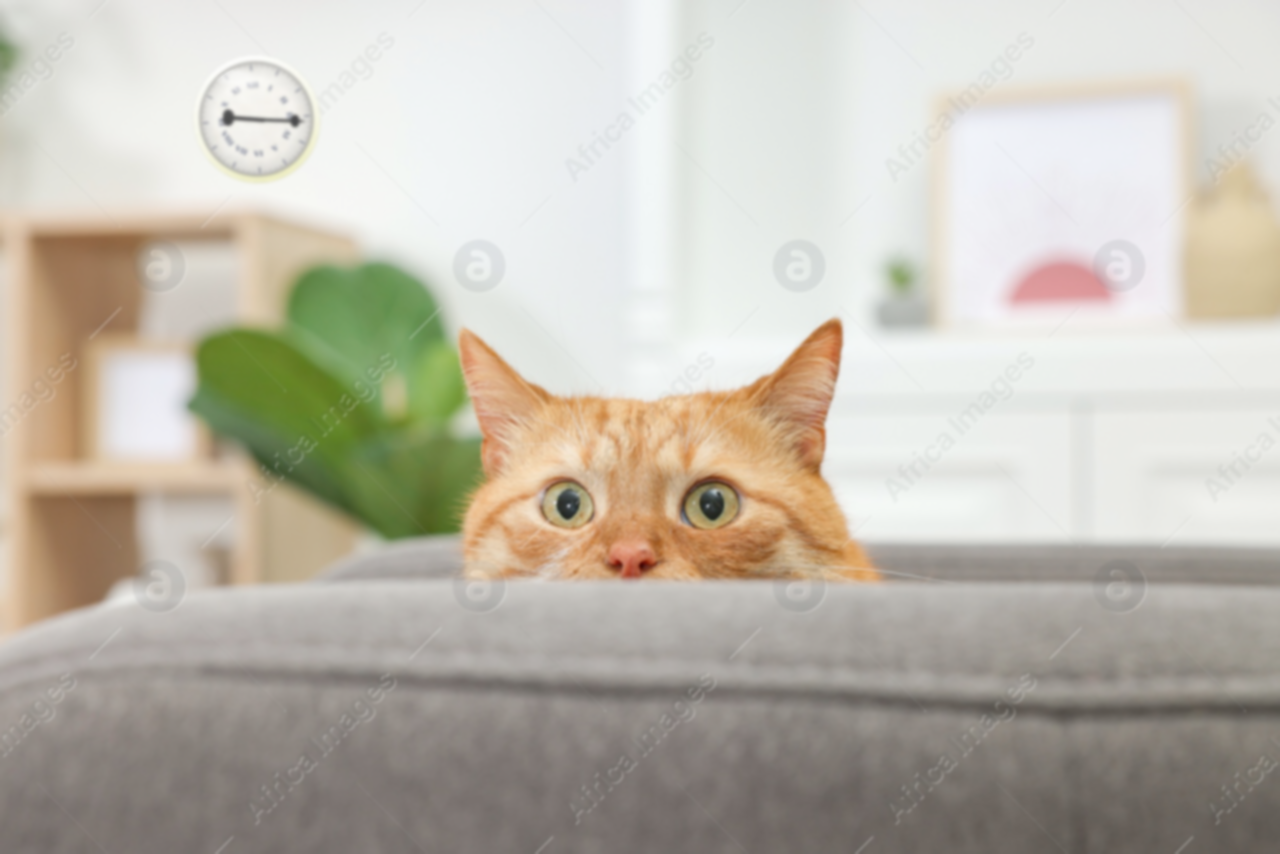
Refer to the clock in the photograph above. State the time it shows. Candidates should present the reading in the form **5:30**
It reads **9:16**
